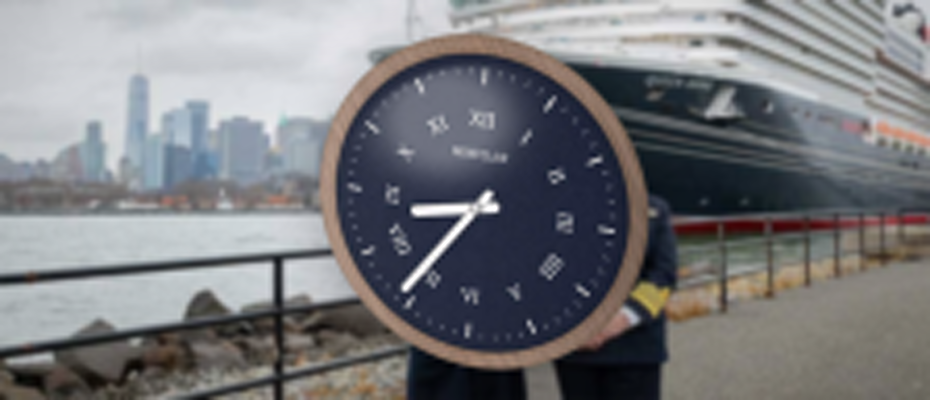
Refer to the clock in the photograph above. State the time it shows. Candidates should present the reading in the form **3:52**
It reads **8:36**
